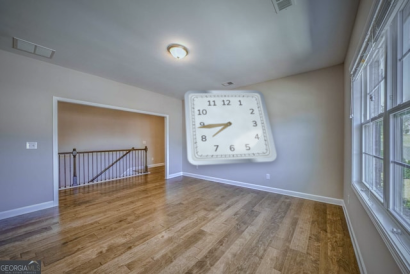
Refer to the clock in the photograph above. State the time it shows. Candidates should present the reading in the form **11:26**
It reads **7:44**
